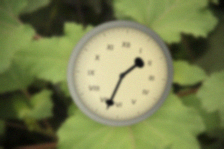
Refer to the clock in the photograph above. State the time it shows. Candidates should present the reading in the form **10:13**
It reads **1:33**
